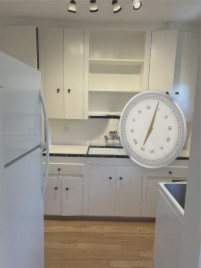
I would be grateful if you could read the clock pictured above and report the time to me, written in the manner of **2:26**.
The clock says **7:04**
